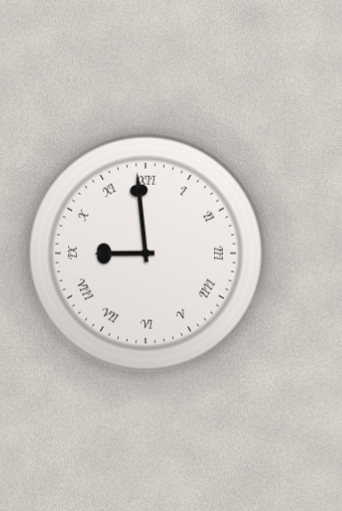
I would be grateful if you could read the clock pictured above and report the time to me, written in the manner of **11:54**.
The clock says **8:59**
